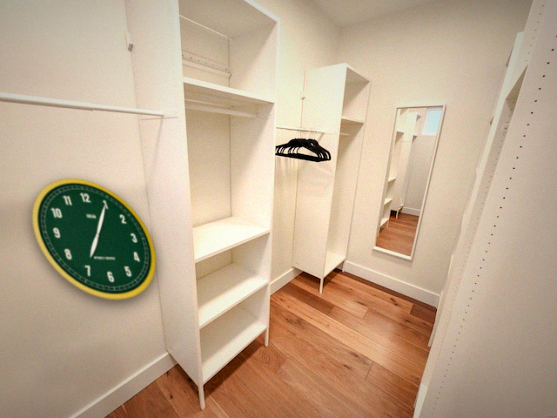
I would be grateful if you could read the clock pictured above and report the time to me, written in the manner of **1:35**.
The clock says **7:05**
